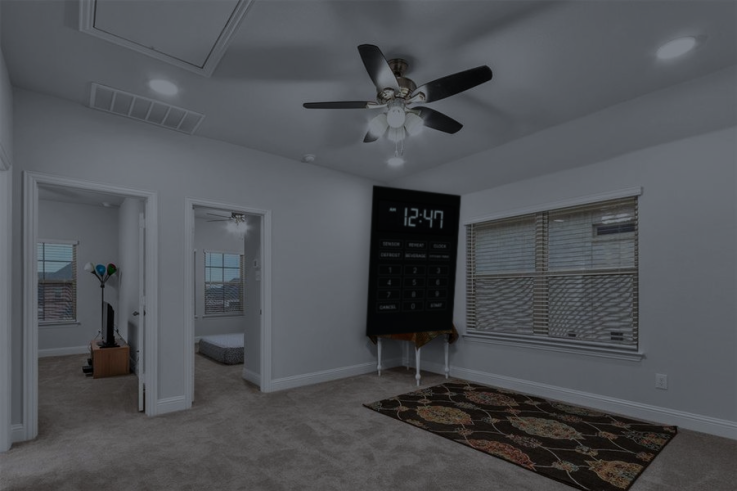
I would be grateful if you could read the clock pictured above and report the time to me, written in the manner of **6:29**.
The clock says **12:47**
